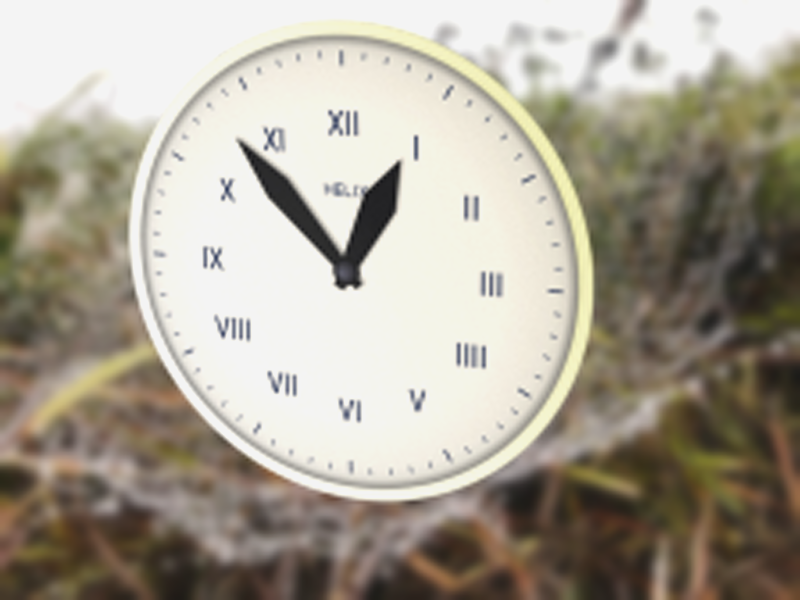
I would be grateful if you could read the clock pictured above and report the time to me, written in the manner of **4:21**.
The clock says **12:53**
